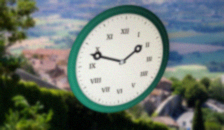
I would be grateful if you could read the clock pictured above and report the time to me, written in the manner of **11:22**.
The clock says **1:48**
